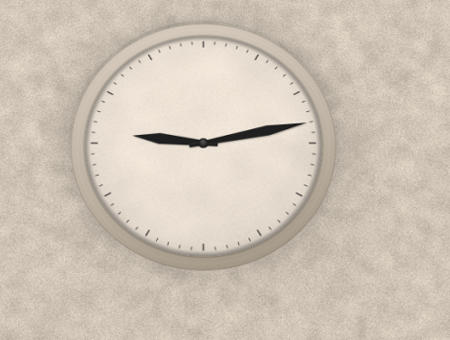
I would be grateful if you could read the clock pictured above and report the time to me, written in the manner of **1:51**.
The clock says **9:13**
